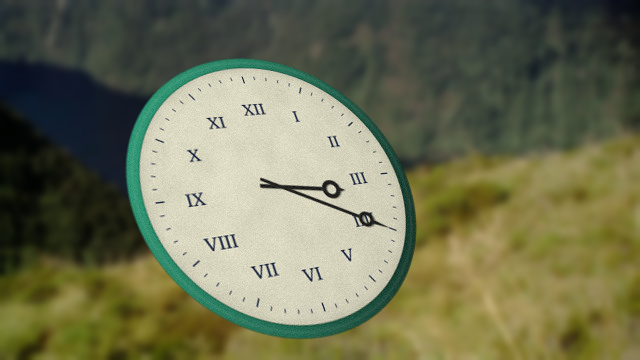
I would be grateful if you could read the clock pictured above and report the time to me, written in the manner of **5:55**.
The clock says **3:20**
